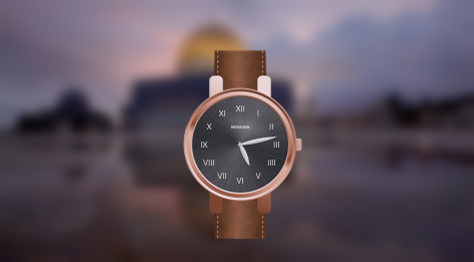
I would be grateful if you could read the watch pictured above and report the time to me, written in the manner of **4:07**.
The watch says **5:13**
